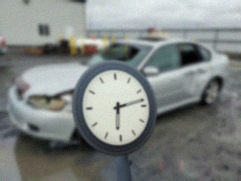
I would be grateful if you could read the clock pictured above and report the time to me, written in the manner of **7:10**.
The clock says **6:13**
